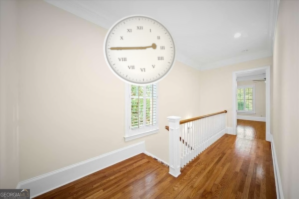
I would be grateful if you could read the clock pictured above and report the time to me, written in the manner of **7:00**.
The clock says **2:45**
